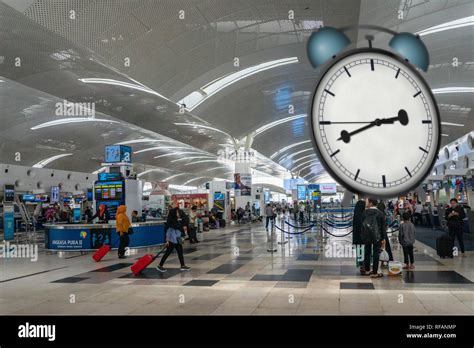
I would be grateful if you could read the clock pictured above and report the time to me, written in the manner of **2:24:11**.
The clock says **2:41:45**
